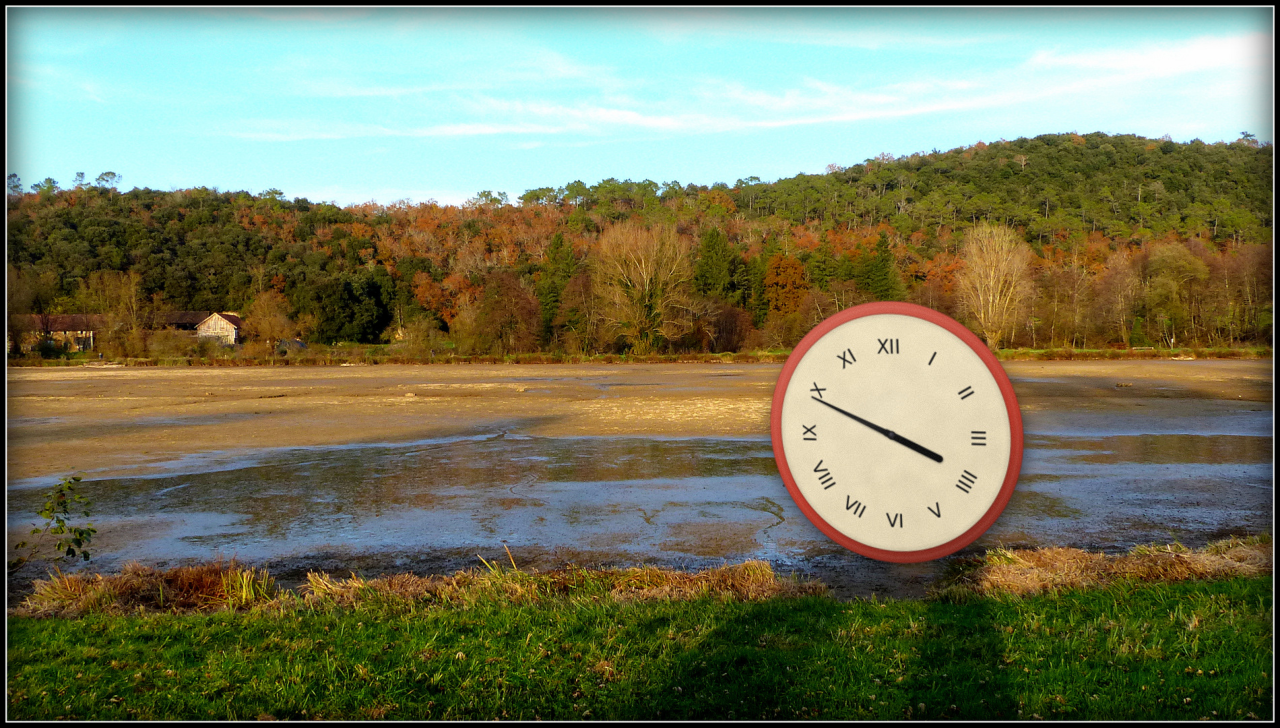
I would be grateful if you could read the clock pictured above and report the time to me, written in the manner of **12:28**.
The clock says **3:49**
